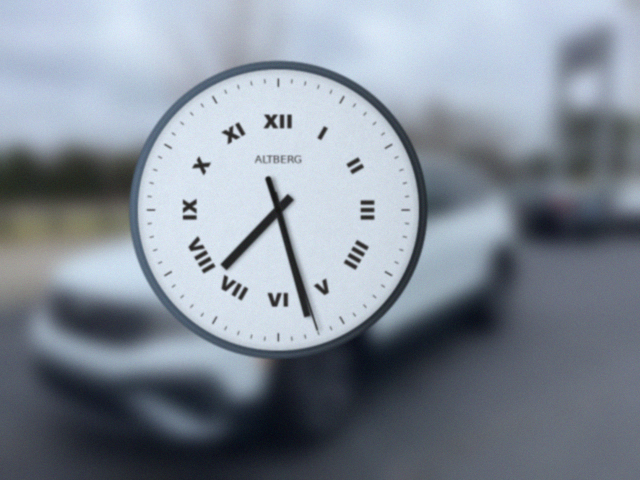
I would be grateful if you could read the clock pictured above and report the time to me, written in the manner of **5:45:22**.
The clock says **7:27:27**
